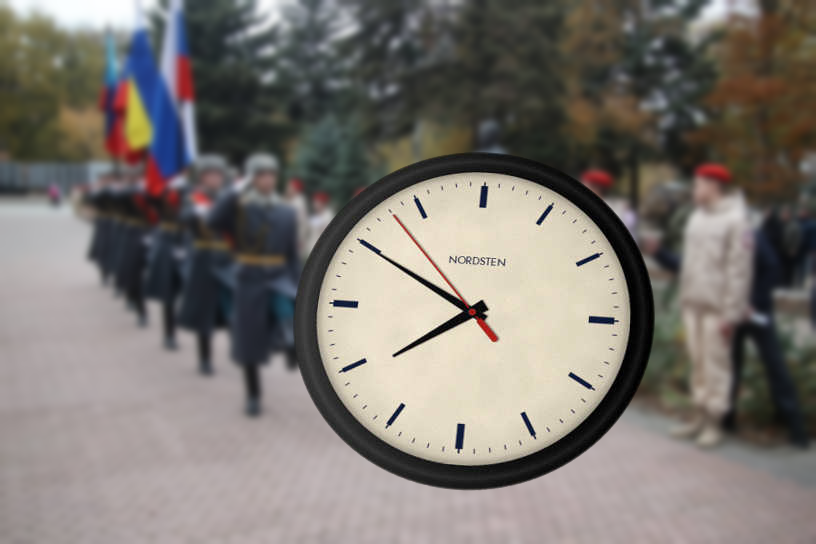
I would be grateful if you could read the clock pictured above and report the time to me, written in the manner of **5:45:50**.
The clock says **7:49:53**
